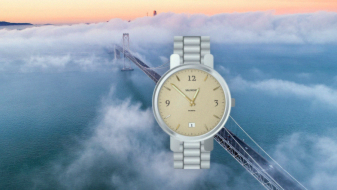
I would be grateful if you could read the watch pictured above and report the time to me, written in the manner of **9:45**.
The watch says **12:52**
